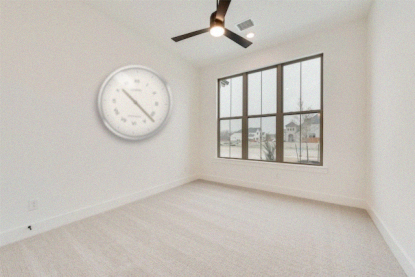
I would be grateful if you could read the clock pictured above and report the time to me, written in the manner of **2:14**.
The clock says **10:22**
